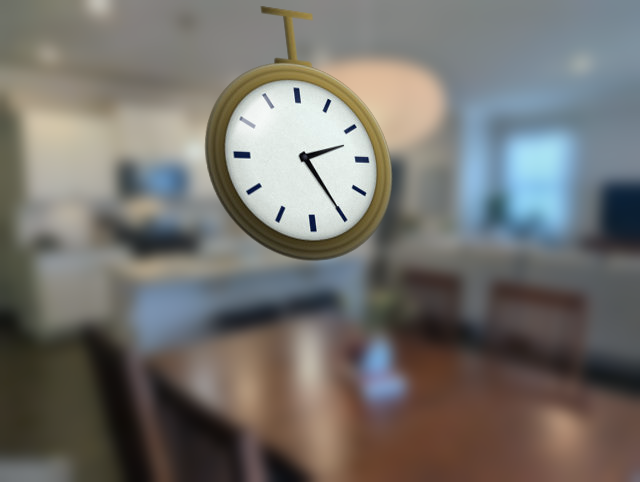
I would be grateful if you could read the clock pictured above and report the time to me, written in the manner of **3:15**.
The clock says **2:25**
